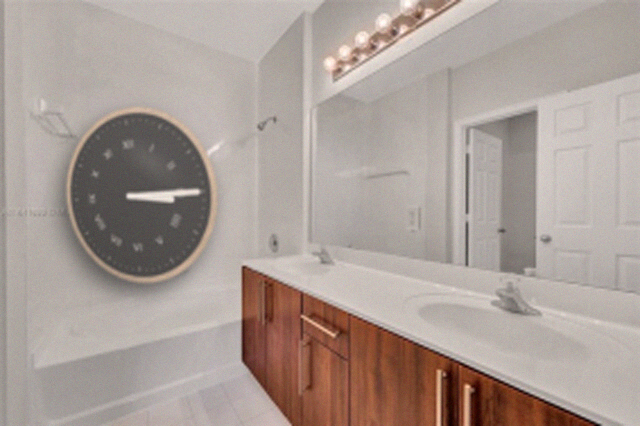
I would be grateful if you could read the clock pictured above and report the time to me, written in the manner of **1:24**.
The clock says **3:15**
